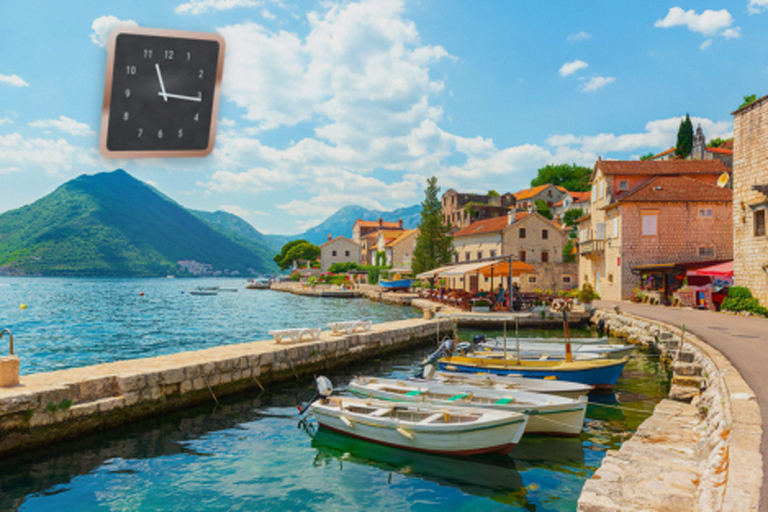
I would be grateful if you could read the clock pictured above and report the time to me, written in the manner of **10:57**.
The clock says **11:16**
